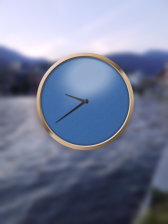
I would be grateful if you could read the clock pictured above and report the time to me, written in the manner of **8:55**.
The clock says **9:39**
